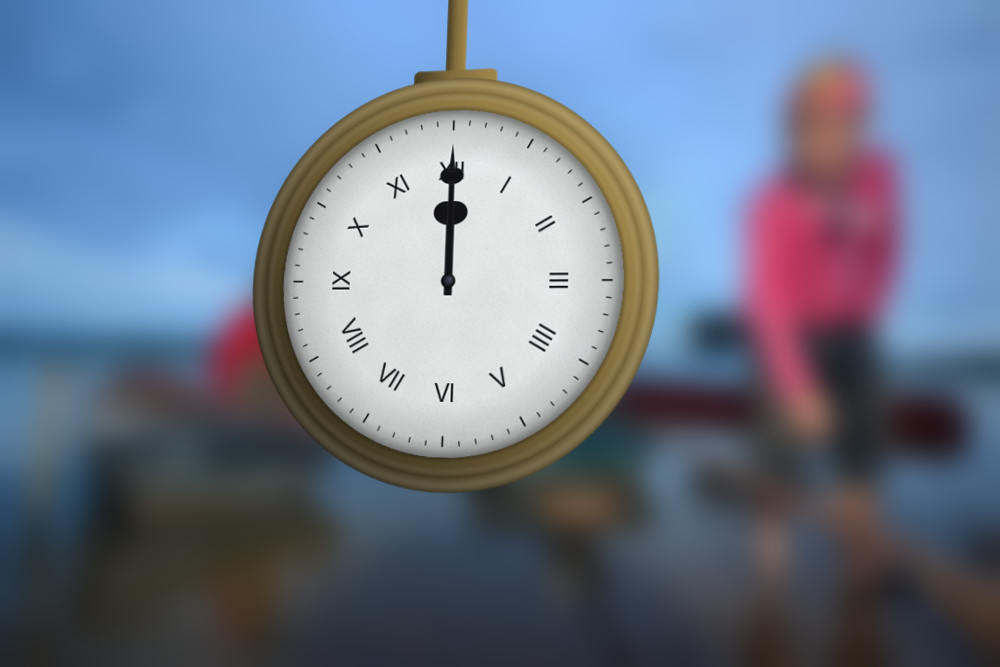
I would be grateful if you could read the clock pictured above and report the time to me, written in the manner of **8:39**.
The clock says **12:00**
